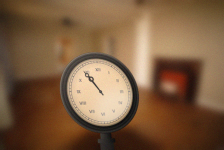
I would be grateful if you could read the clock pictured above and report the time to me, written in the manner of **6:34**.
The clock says **10:54**
